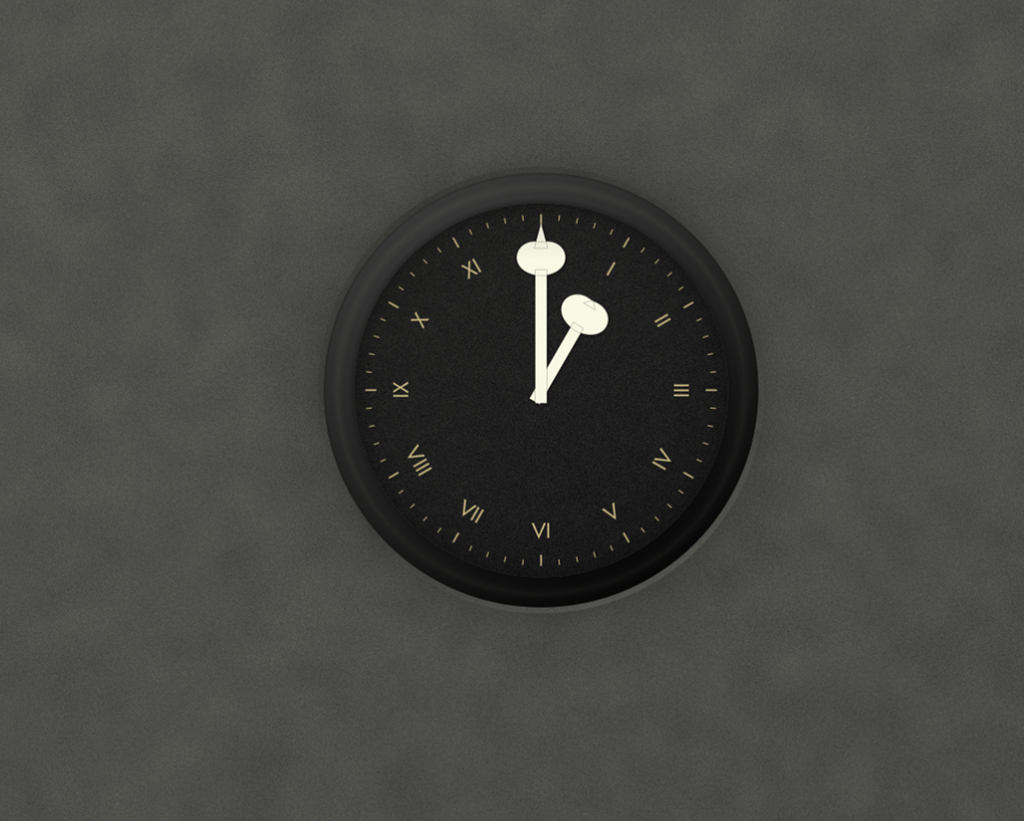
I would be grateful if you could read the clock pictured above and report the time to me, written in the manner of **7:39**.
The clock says **1:00**
